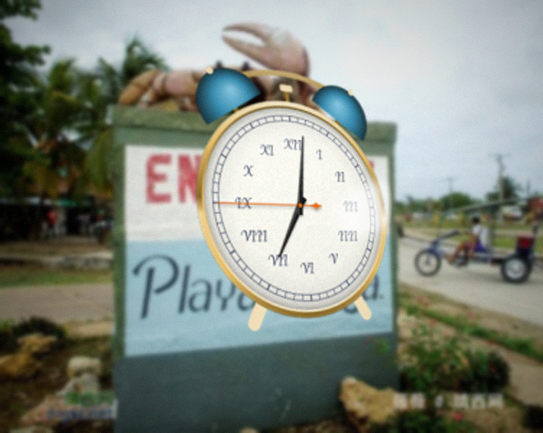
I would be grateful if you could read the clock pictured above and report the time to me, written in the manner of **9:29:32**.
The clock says **7:01:45**
